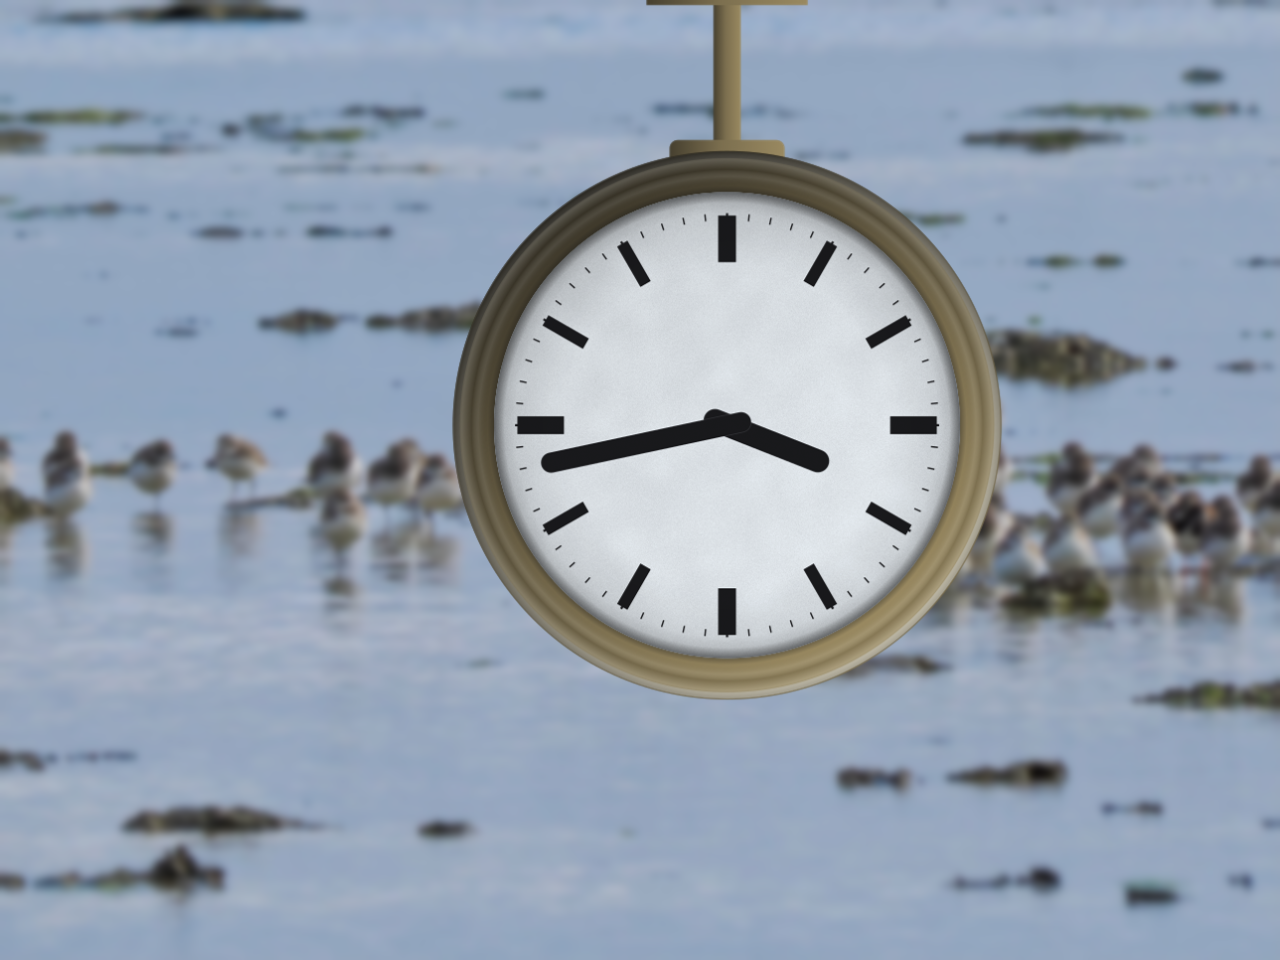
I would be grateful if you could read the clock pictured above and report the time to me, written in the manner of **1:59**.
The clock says **3:43**
